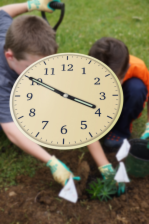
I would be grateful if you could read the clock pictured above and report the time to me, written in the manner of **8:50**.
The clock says **3:50**
